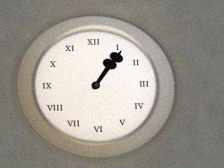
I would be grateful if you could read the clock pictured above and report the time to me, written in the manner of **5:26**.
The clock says **1:06**
